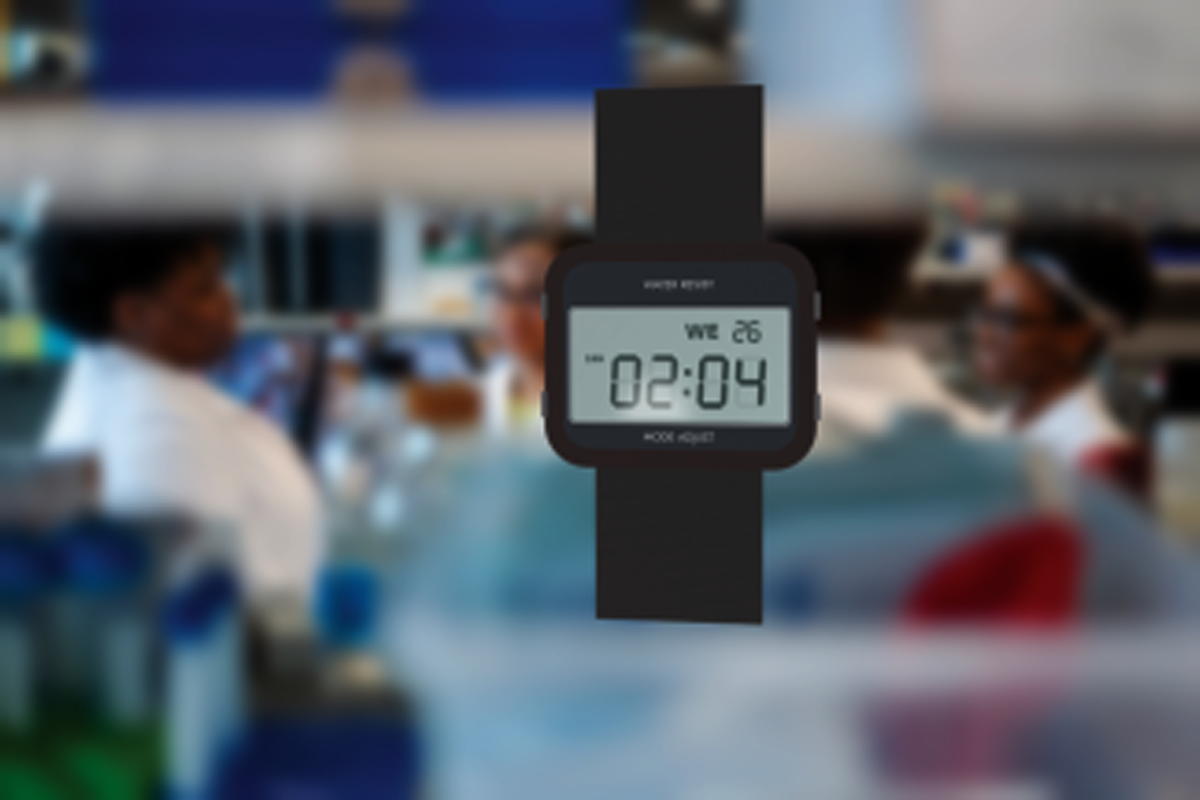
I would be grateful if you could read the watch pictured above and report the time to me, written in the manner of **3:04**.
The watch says **2:04**
